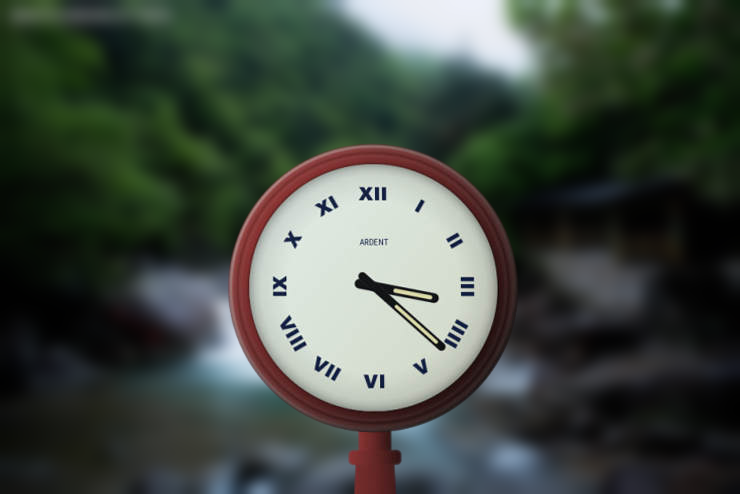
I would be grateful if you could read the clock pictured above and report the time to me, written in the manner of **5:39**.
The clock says **3:22**
